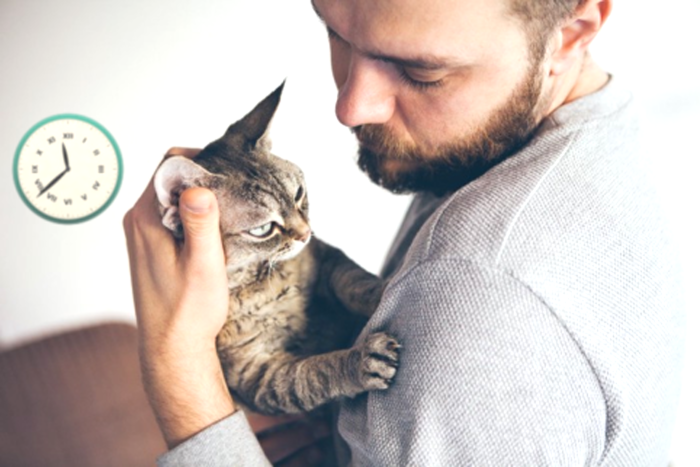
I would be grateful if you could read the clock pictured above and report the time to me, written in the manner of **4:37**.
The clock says **11:38**
